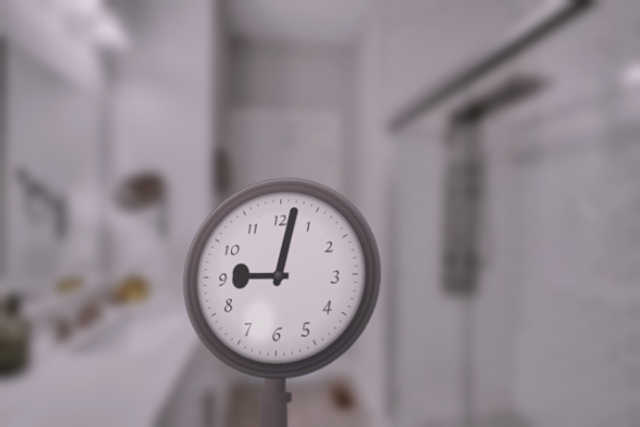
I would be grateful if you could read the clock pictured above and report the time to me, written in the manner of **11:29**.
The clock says **9:02**
